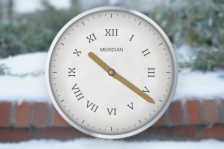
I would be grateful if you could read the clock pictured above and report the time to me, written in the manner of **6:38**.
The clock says **10:21**
